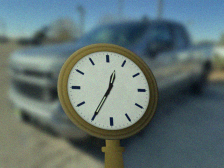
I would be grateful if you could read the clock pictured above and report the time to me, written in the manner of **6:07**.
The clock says **12:35**
